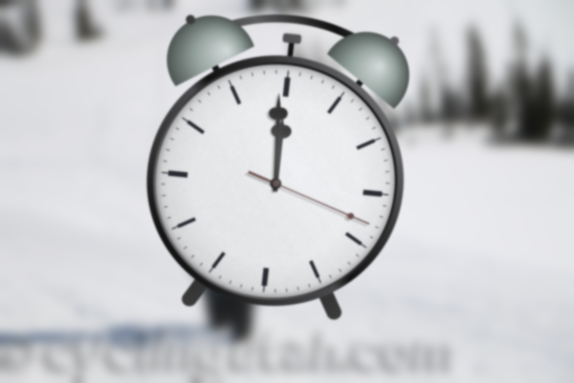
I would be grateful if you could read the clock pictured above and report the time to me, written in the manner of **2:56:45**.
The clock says **11:59:18**
